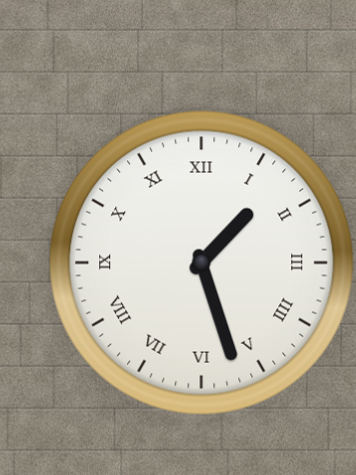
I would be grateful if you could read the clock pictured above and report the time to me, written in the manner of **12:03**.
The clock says **1:27**
